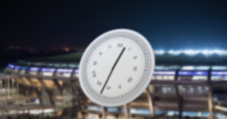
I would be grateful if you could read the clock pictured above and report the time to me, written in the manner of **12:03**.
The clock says **12:32**
